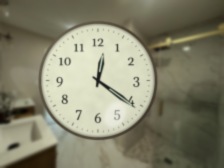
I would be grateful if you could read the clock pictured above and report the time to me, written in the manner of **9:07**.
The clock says **12:21**
